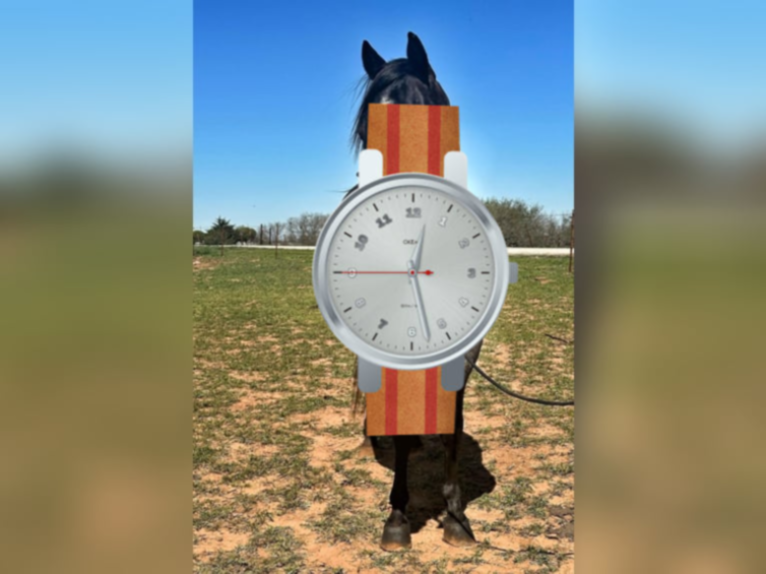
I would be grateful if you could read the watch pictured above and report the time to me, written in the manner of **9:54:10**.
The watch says **12:27:45**
